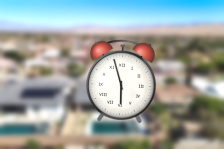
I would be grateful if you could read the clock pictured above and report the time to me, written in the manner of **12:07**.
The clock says **5:57**
